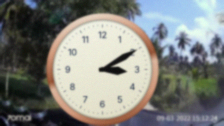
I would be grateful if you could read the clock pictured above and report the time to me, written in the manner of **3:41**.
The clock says **3:10**
